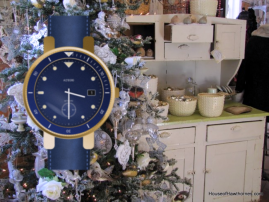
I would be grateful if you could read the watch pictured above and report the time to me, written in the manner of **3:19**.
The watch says **3:30**
